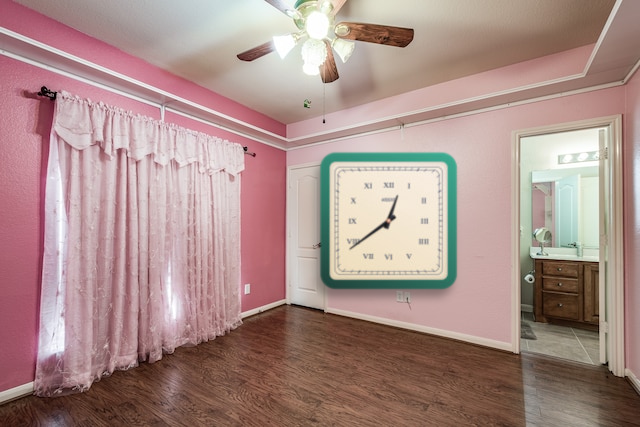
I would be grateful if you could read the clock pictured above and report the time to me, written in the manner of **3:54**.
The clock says **12:39**
